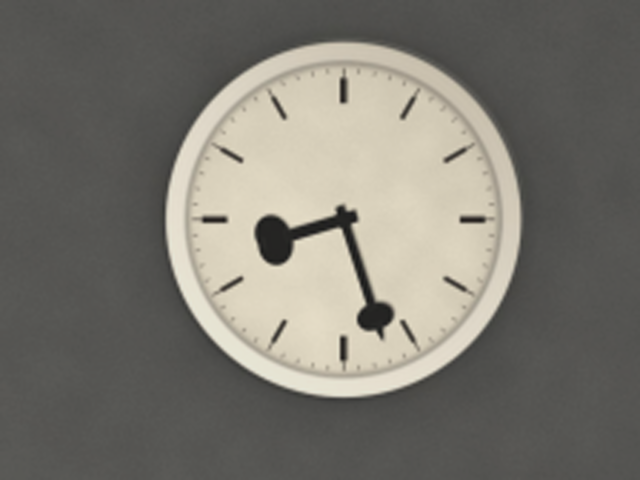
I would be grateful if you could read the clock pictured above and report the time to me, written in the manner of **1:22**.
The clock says **8:27**
